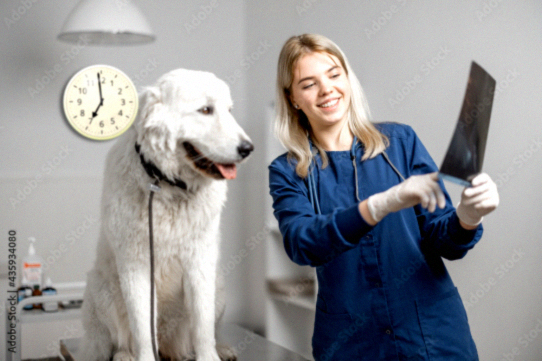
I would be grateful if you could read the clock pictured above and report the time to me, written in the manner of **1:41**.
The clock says **6:59**
